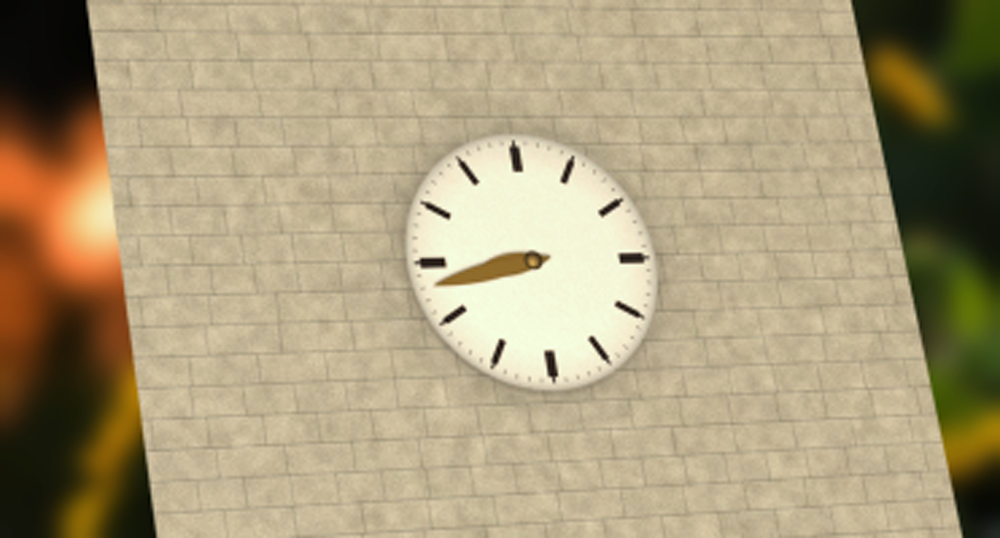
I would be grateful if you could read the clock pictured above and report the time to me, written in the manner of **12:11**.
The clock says **8:43**
